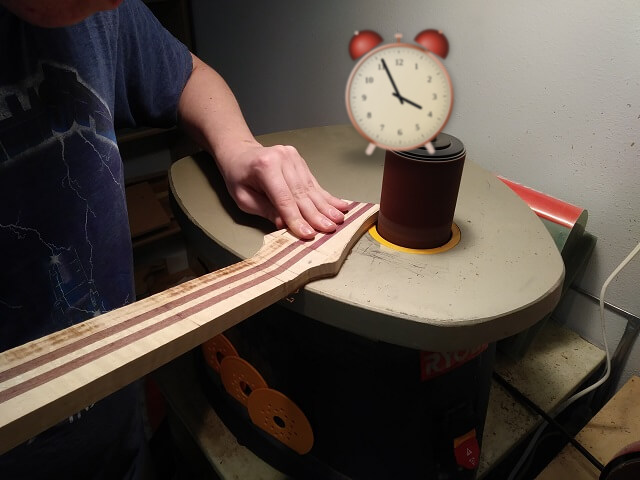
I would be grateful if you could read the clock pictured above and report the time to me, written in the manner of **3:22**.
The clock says **3:56**
